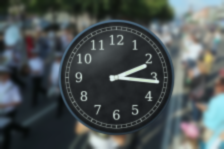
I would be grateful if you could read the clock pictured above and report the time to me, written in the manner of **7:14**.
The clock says **2:16**
